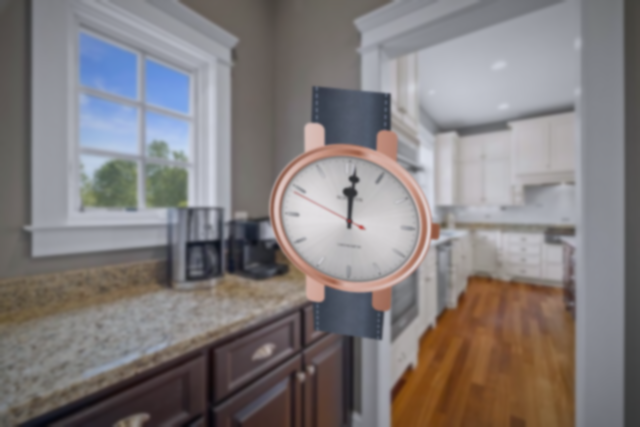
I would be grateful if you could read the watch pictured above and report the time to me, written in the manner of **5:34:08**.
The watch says **12:00:49**
